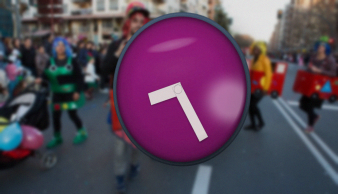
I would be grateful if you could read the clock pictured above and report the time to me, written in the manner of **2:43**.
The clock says **8:25**
